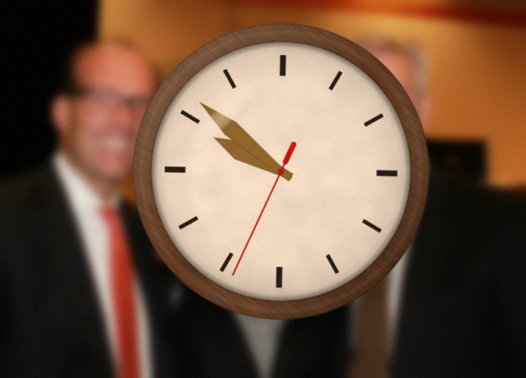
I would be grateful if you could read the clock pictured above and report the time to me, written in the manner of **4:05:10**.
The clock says **9:51:34**
